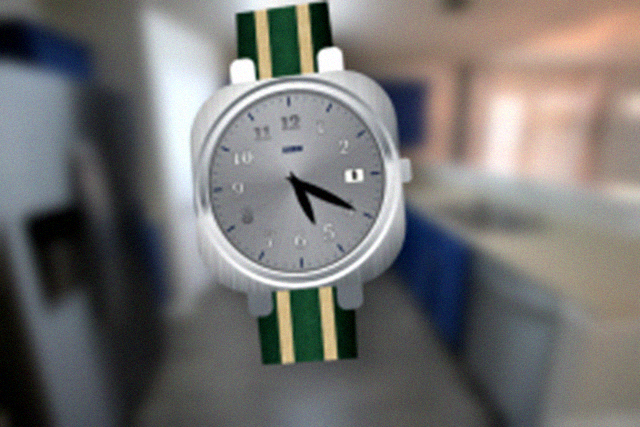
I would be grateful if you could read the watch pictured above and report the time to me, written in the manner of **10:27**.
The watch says **5:20**
